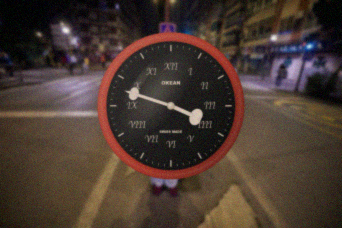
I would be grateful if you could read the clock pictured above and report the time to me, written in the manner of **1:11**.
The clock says **3:48**
